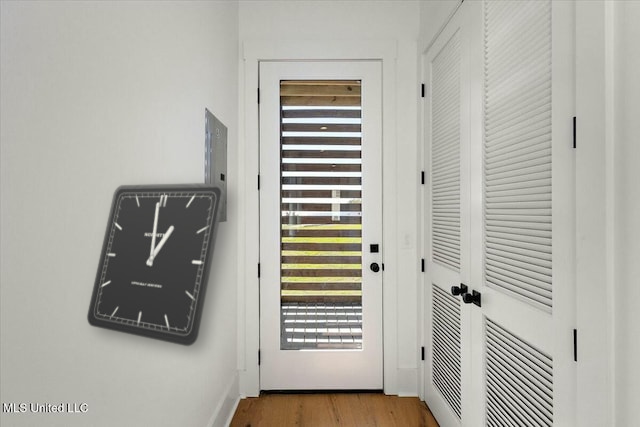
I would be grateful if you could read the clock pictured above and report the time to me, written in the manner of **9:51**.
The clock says **12:59**
